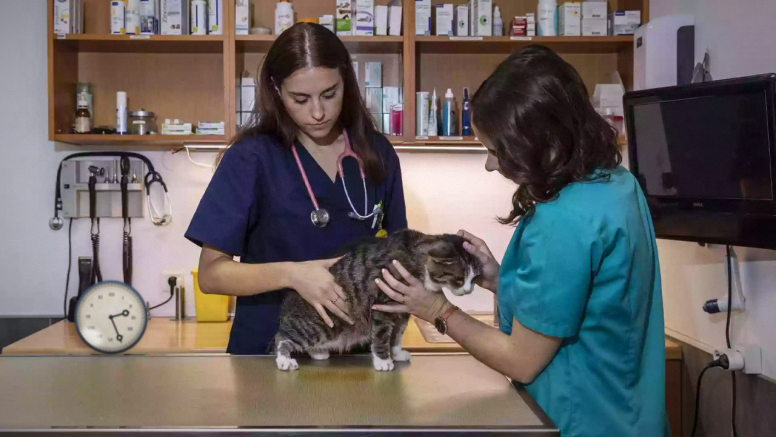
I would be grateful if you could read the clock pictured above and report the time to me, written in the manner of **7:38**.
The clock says **2:26**
